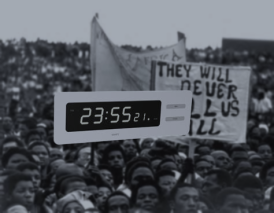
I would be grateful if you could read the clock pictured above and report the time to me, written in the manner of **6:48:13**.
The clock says **23:55:21**
